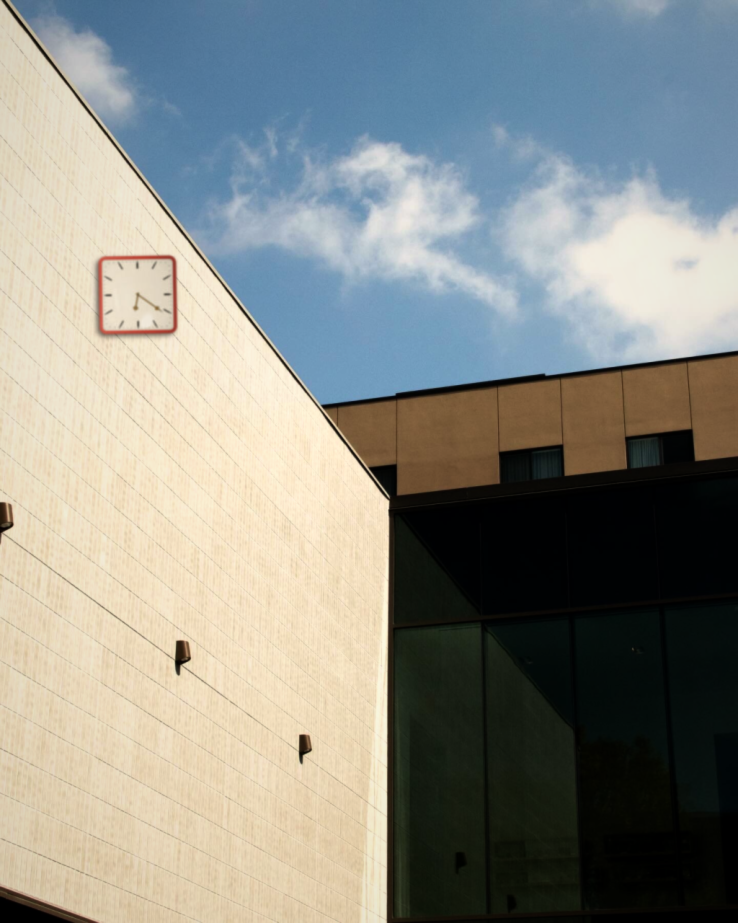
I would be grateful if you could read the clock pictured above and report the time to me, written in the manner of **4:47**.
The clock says **6:21**
